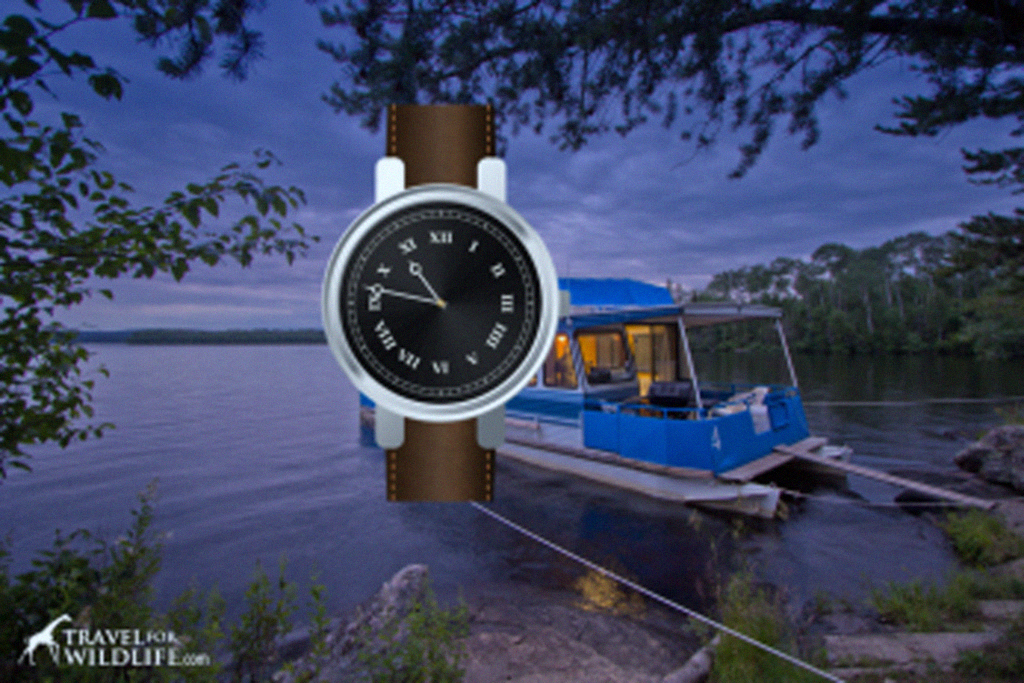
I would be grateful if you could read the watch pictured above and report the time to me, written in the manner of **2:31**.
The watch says **10:47**
